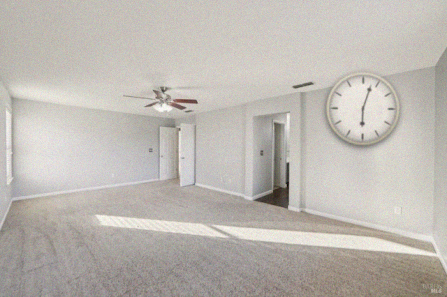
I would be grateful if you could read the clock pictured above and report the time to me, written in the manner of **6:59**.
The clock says **6:03**
